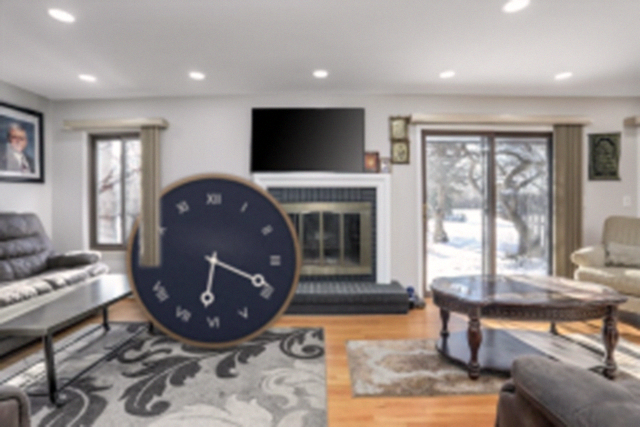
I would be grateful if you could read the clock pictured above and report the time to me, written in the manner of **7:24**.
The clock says **6:19**
